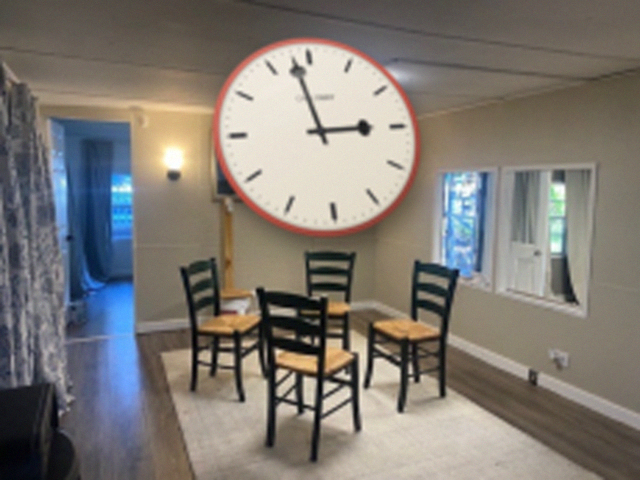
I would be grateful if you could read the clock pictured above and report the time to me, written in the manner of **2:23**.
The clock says **2:58**
